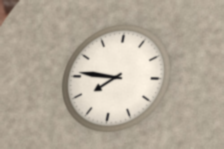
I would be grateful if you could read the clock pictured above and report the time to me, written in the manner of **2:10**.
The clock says **7:46**
